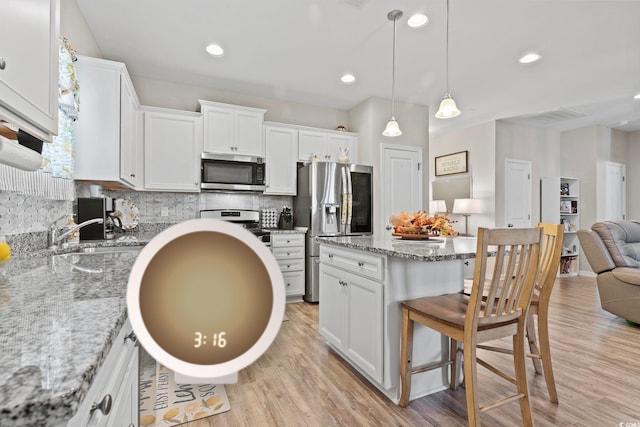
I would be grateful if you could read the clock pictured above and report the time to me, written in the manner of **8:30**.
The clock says **3:16**
